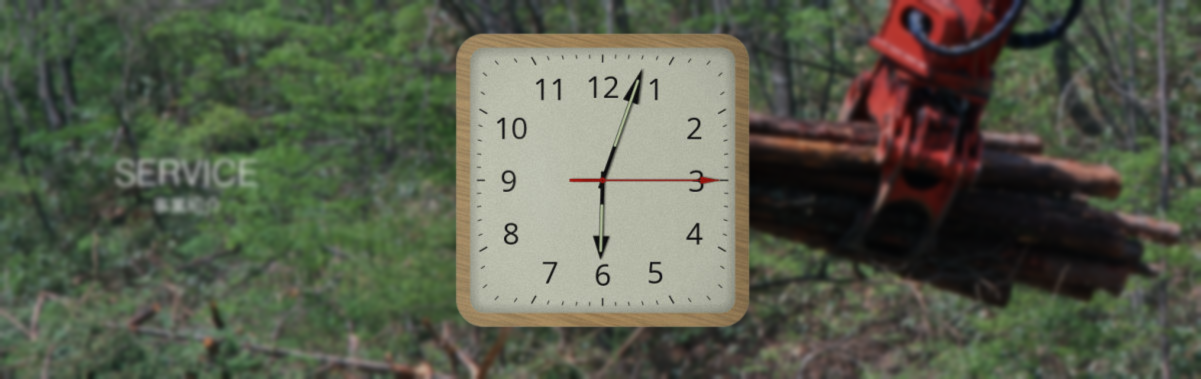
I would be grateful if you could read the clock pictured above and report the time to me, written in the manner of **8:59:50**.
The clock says **6:03:15**
